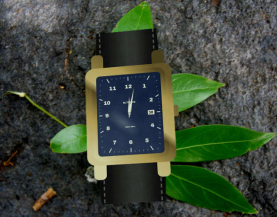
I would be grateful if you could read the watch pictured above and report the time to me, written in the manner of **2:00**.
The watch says **12:02**
